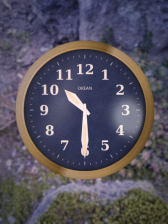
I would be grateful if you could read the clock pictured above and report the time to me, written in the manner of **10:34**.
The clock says **10:30**
